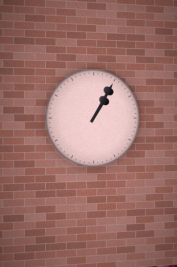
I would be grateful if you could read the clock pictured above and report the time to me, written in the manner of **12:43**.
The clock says **1:05**
